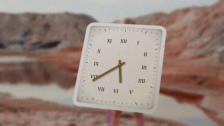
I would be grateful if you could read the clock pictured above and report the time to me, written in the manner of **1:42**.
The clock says **5:39**
